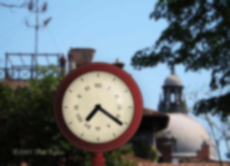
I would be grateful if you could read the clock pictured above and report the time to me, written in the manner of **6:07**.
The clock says **7:21**
